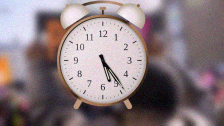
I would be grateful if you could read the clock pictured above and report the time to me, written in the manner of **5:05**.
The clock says **5:24**
